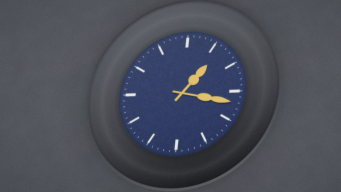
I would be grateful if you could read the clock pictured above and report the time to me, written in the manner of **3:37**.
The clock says **1:17**
